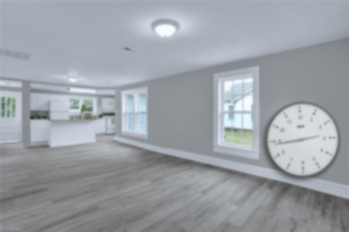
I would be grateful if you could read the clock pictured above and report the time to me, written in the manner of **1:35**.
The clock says **2:44**
